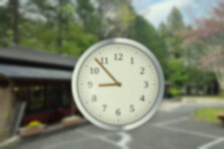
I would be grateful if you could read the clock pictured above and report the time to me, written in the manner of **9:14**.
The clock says **8:53**
